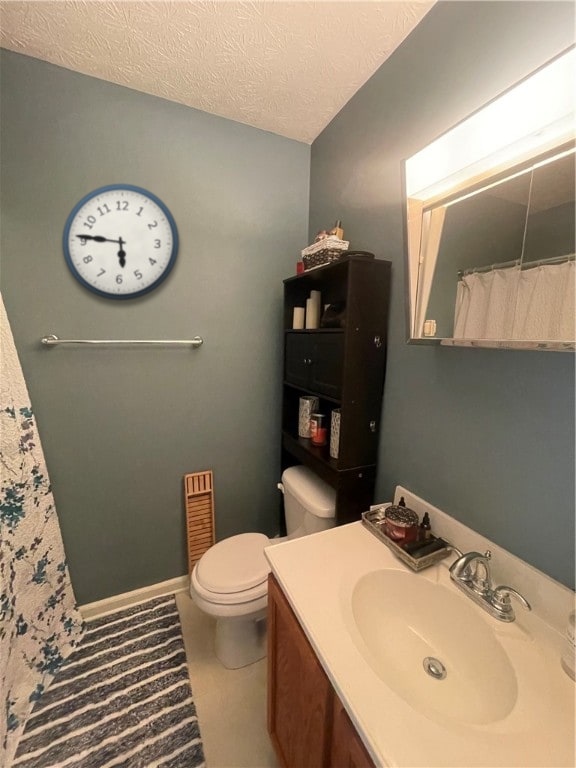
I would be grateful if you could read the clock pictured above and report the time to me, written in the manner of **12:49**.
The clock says **5:46**
